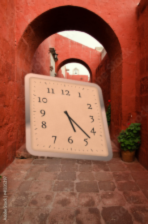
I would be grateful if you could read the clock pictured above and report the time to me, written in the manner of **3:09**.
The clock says **5:23**
